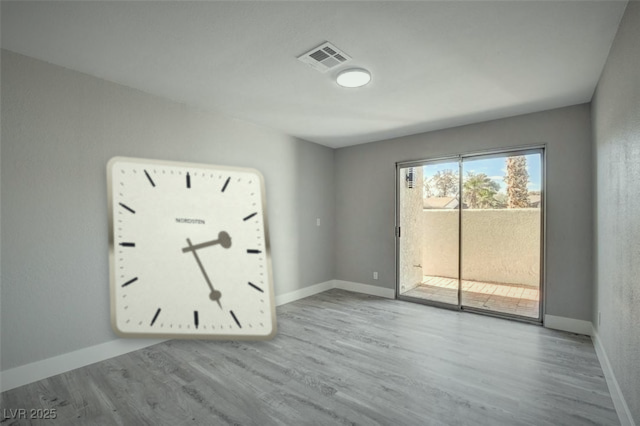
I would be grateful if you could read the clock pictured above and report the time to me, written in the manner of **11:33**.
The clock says **2:26**
